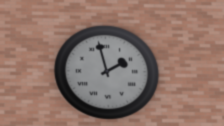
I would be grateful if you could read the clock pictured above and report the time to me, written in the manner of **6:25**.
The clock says **1:58**
